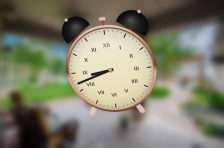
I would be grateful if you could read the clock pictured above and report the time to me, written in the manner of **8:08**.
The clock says **8:42**
